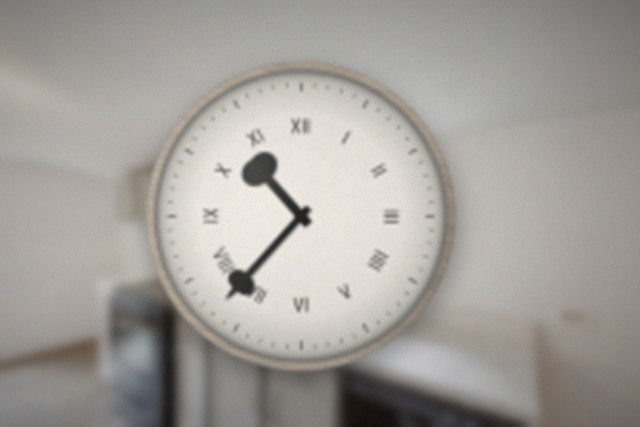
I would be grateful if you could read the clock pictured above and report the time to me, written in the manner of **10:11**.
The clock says **10:37**
